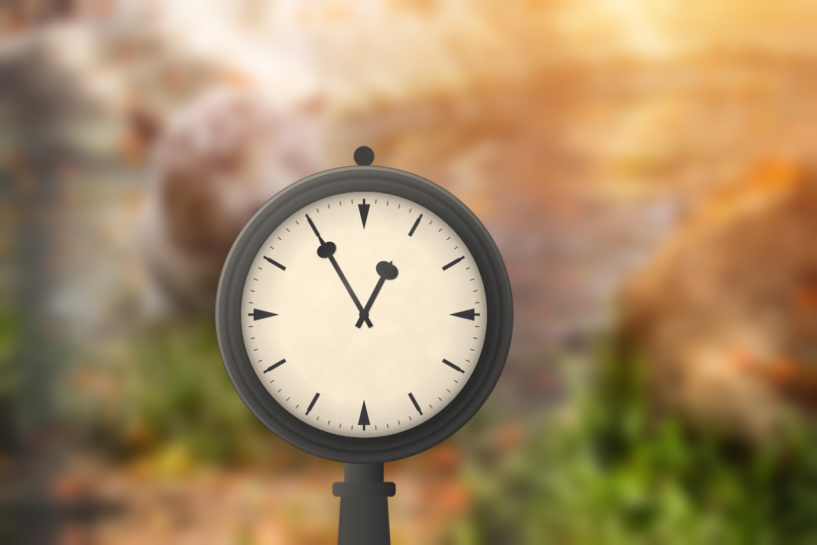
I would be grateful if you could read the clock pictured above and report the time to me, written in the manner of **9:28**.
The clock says **12:55**
